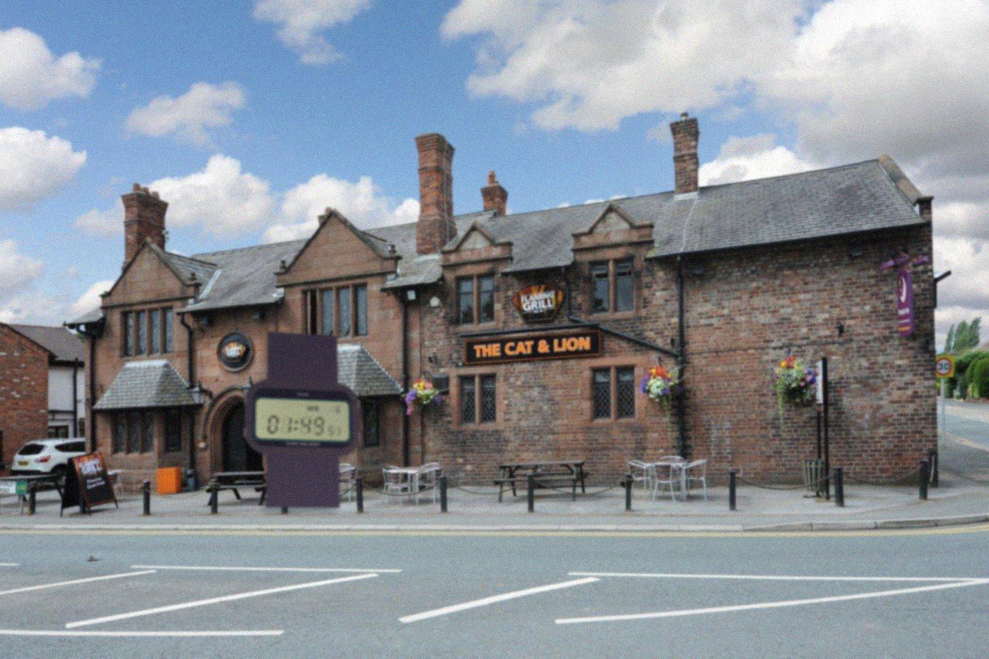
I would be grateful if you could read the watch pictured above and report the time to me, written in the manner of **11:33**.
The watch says **1:49**
